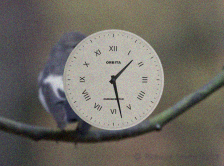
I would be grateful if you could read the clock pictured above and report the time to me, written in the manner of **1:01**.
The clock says **1:28**
